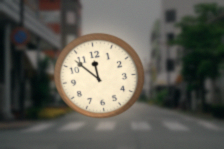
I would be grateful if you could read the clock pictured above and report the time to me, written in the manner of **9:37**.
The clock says **11:53**
